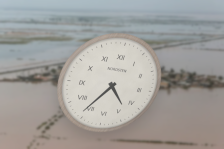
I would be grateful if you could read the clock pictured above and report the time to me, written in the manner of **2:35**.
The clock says **4:36**
